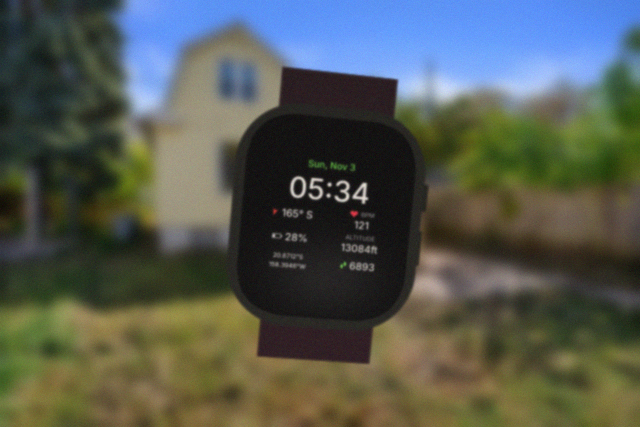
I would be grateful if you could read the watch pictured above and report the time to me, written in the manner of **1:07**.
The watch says **5:34**
